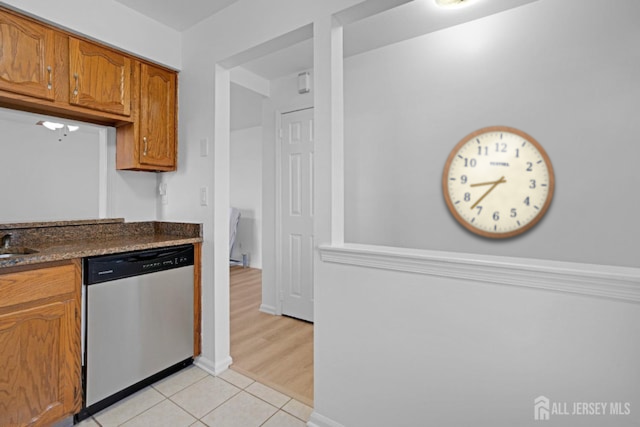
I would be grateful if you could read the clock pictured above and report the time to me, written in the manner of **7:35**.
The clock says **8:37**
